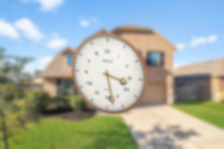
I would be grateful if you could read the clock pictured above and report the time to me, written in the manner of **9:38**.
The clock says **3:28**
